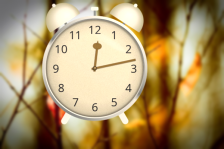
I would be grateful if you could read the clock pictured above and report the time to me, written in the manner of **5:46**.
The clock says **12:13**
